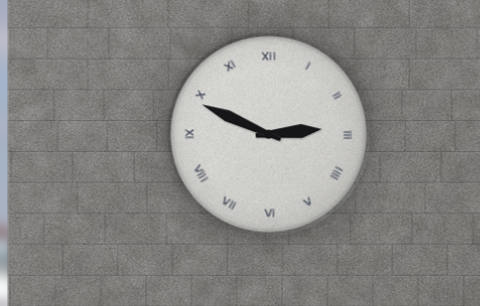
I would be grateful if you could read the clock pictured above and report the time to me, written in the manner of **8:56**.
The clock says **2:49**
